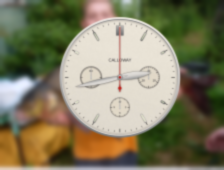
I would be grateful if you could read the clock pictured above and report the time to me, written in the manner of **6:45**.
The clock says **2:43**
